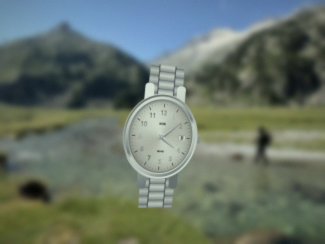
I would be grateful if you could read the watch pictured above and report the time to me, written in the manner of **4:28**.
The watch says **4:09**
